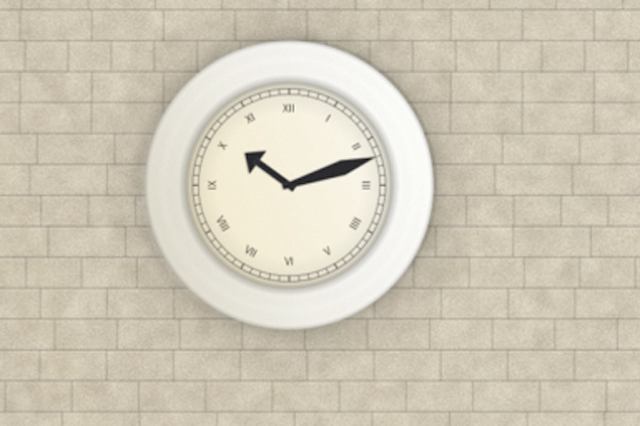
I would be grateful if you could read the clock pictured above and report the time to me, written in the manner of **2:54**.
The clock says **10:12**
